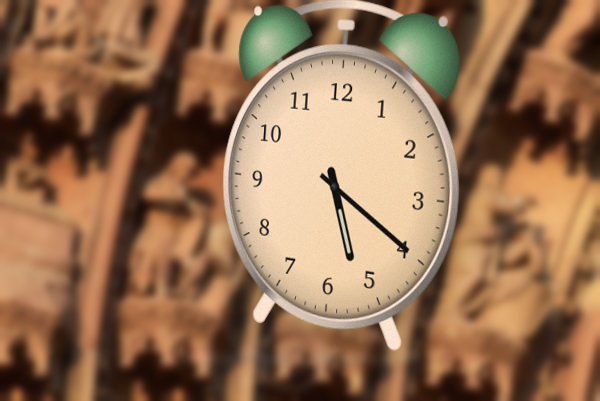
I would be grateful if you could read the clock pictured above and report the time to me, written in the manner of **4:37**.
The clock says **5:20**
